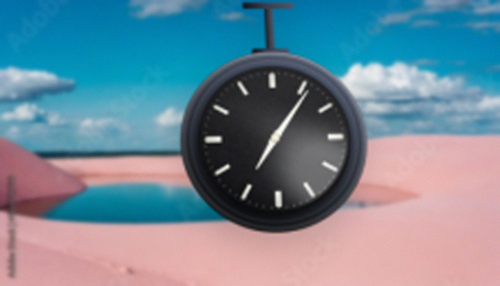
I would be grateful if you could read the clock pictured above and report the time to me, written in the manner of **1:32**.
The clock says **7:06**
